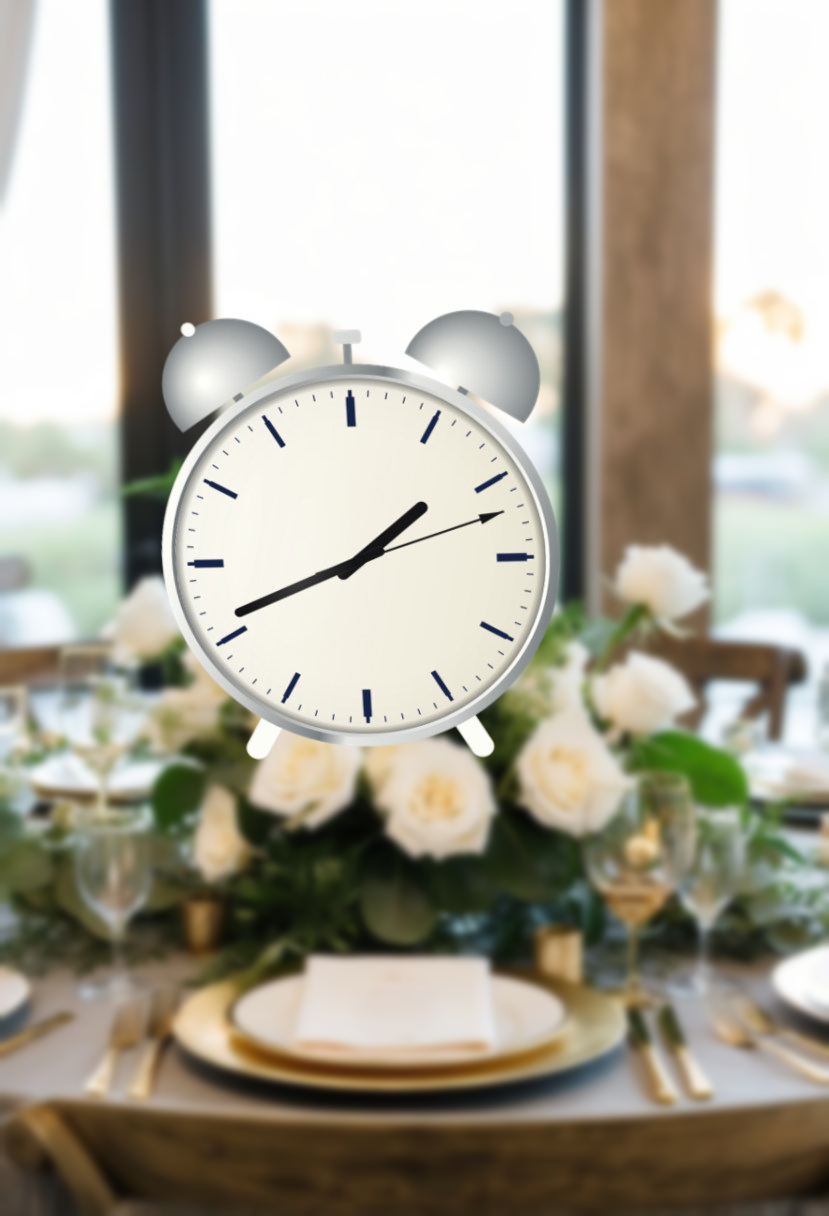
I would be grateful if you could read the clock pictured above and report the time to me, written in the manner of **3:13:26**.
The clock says **1:41:12**
